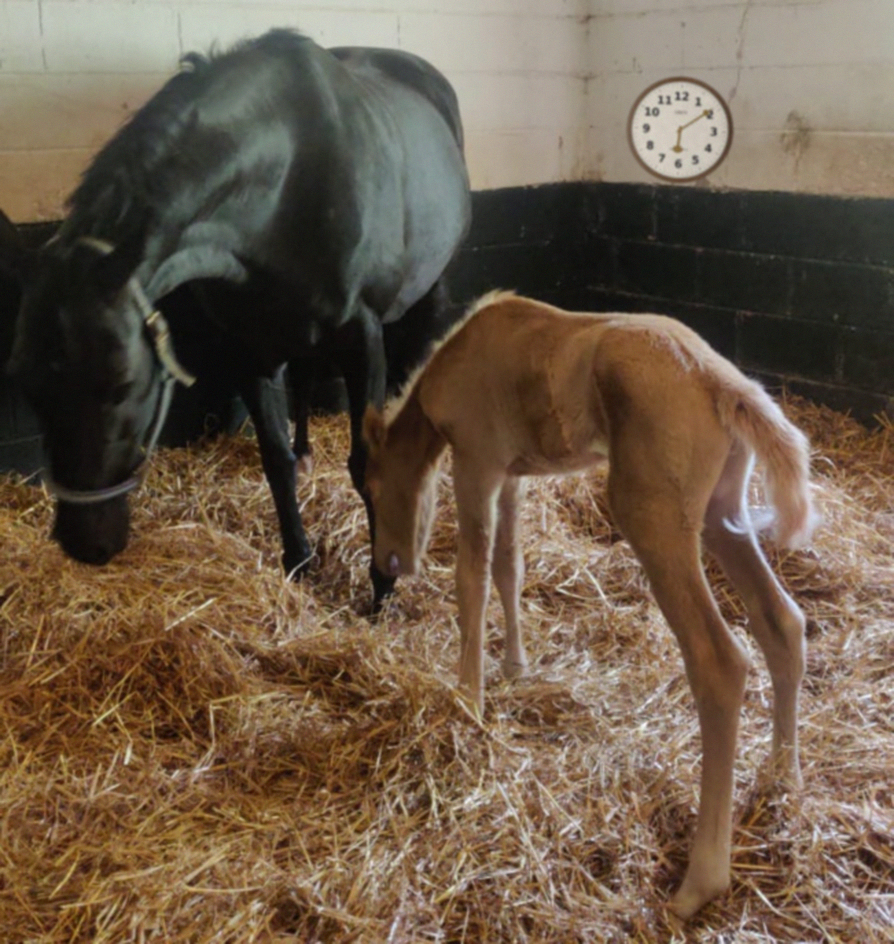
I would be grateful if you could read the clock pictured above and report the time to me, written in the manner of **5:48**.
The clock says **6:09**
